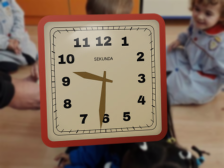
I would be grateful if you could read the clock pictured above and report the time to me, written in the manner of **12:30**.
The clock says **9:31**
